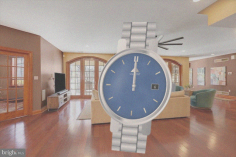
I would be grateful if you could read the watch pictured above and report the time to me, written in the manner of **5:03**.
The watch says **12:00**
